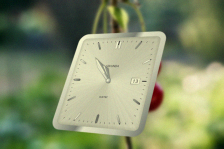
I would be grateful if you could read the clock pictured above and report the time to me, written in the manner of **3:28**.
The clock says **10:53**
